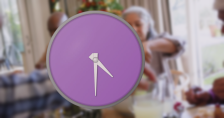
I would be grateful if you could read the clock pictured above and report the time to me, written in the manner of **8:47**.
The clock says **4:30**
